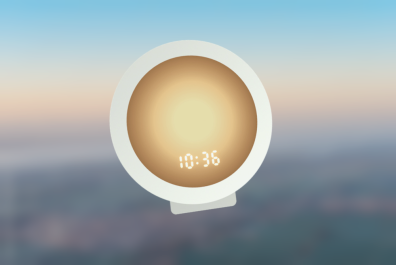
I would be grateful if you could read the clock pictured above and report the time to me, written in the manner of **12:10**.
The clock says **10:36**
